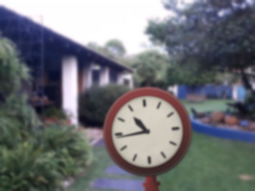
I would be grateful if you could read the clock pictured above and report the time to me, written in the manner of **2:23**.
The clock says **10:44**
